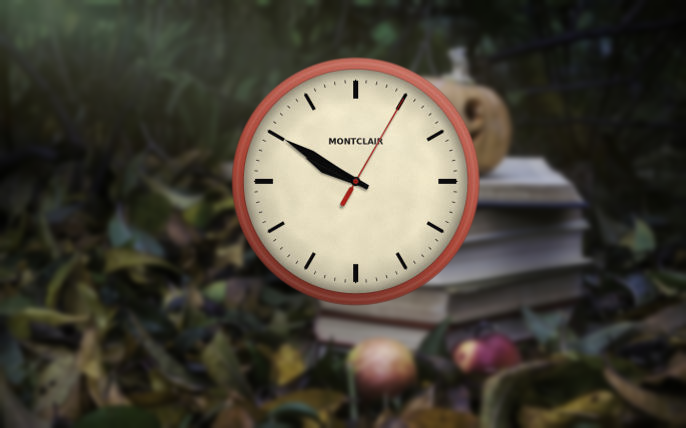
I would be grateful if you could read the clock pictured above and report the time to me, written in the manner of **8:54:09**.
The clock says **9:50:05**
